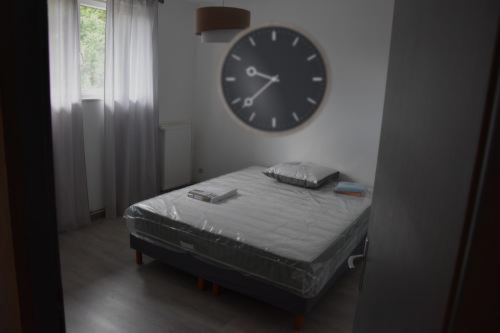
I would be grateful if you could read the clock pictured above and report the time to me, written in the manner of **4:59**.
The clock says **9:38**
